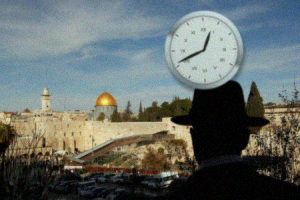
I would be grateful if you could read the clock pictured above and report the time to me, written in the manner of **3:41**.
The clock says **12:41**
